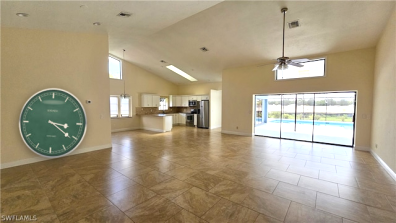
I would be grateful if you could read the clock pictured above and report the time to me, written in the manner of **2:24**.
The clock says **3:21**
